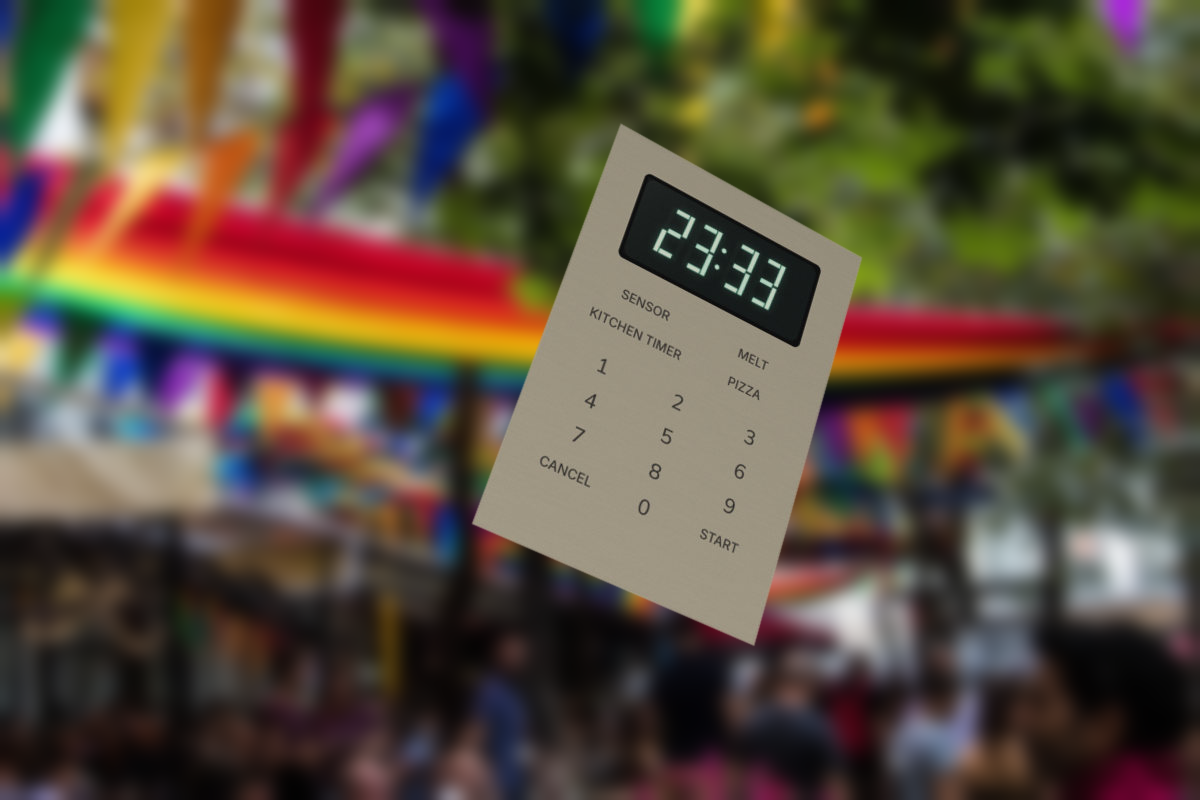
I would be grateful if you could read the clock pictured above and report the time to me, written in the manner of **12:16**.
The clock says **23:33**
